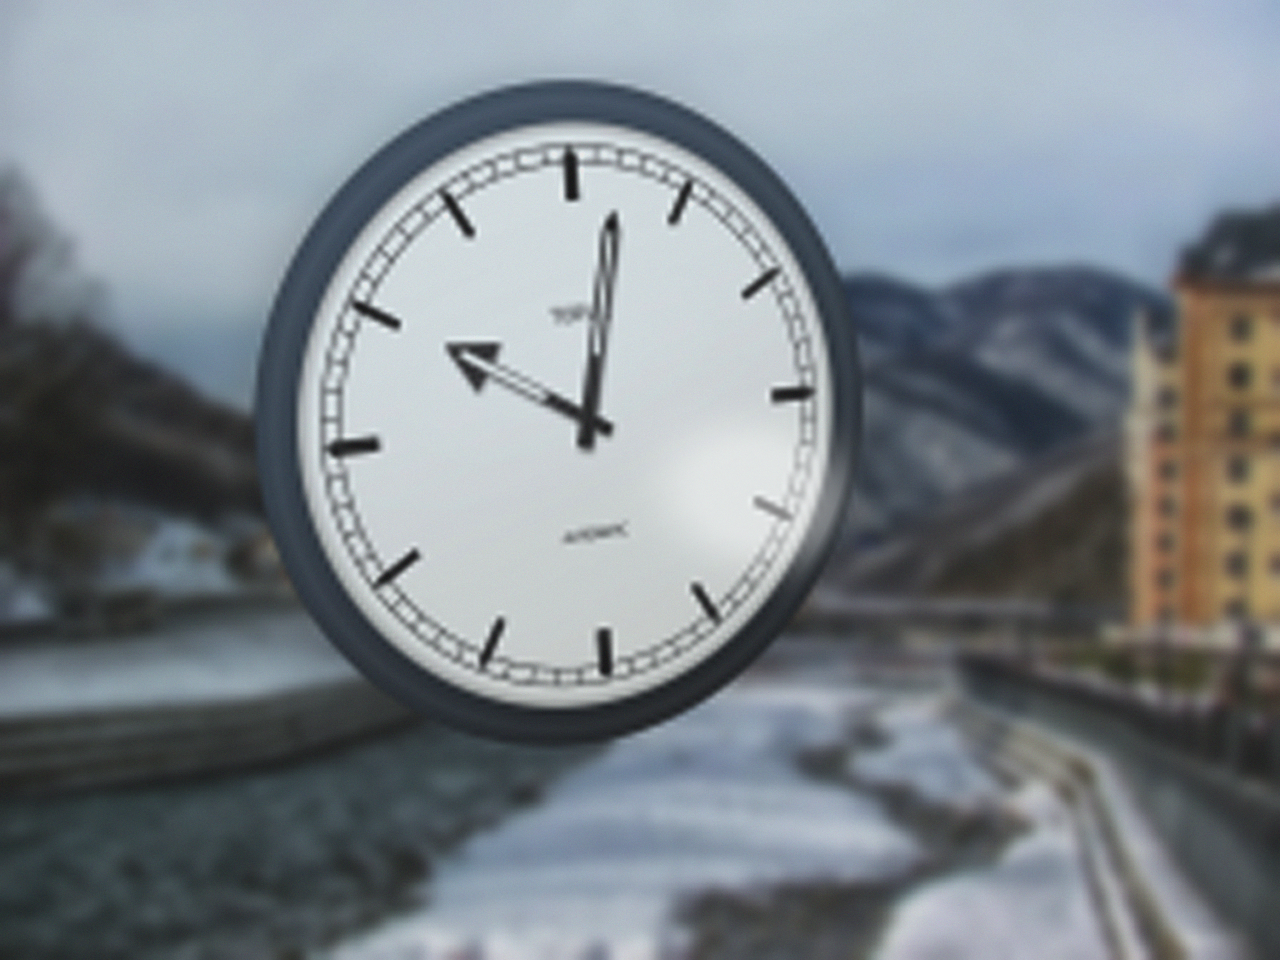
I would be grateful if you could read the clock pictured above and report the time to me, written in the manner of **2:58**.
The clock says **10:02**
